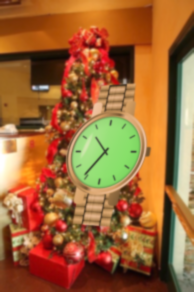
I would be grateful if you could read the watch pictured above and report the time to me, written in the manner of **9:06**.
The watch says **10:36**
